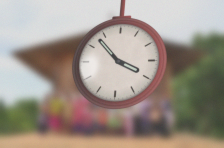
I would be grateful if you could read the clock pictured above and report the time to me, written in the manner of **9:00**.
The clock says **3:53**
